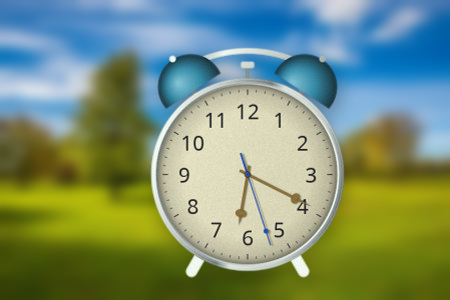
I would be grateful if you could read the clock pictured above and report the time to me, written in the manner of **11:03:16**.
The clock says **6:19:27**
